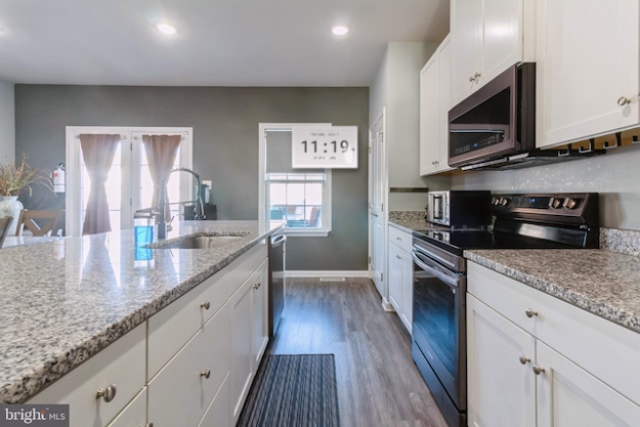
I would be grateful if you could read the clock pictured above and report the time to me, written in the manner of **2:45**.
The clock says **11:19**
